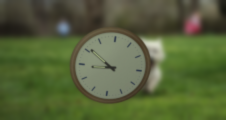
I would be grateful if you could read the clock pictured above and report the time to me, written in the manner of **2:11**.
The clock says **8:51**
